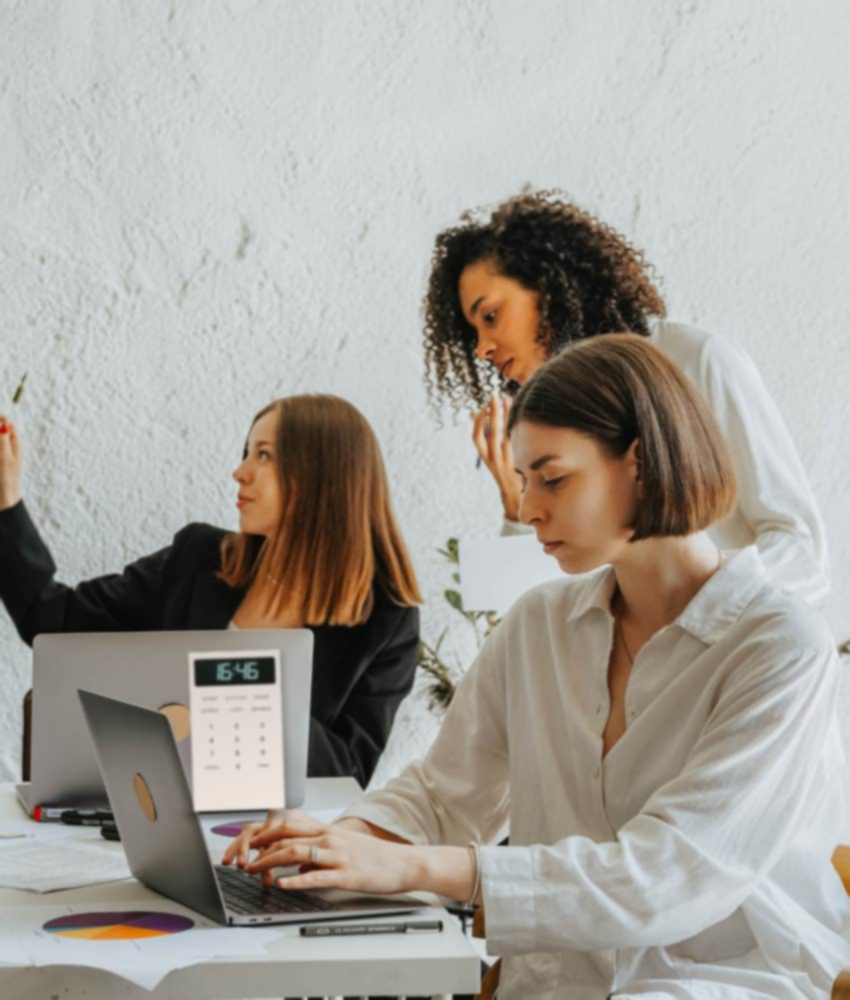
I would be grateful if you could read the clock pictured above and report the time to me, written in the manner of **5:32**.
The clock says **16:46**
